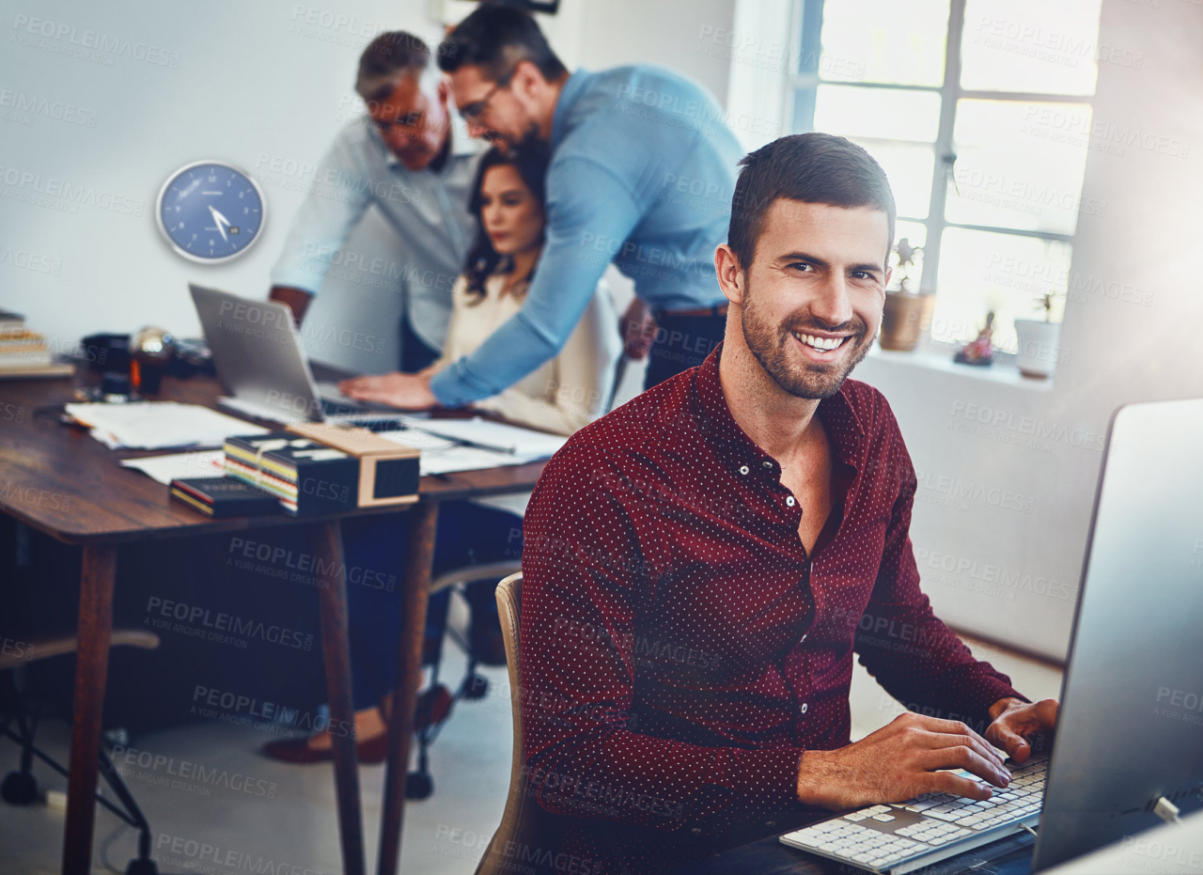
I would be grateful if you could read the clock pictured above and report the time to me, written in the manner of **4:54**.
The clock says **4:26**
